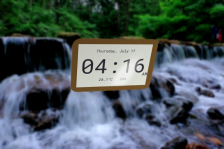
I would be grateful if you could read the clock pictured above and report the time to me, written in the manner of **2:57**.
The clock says **4:16**
